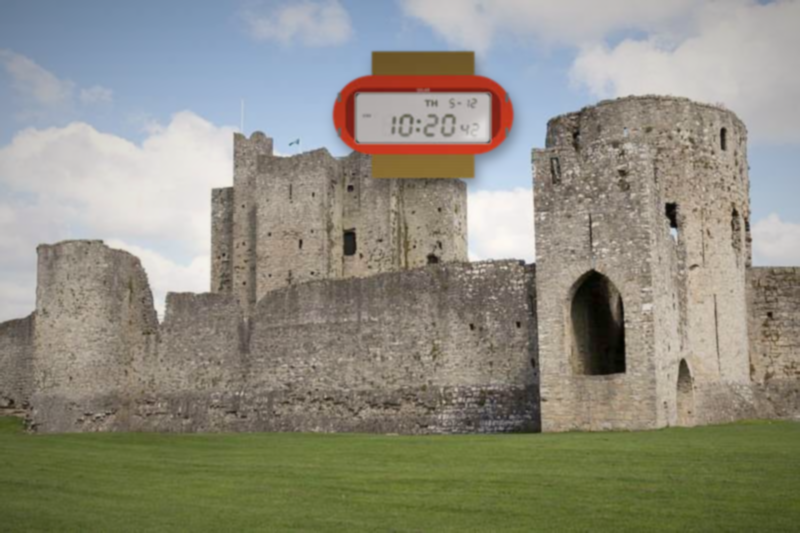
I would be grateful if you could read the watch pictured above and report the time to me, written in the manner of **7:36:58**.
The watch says **10:20:42**
